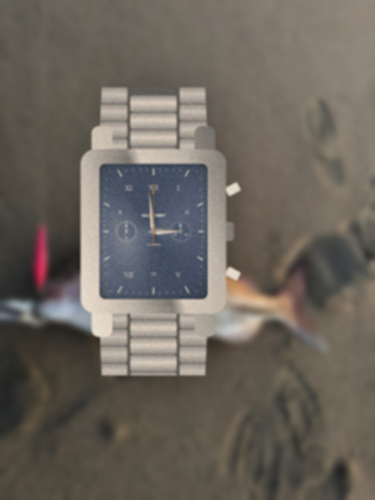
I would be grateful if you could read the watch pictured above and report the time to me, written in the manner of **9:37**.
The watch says **2:59**
